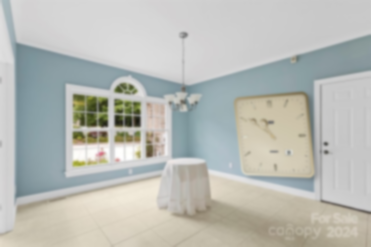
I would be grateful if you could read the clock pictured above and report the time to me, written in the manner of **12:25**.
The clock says **10:51**
